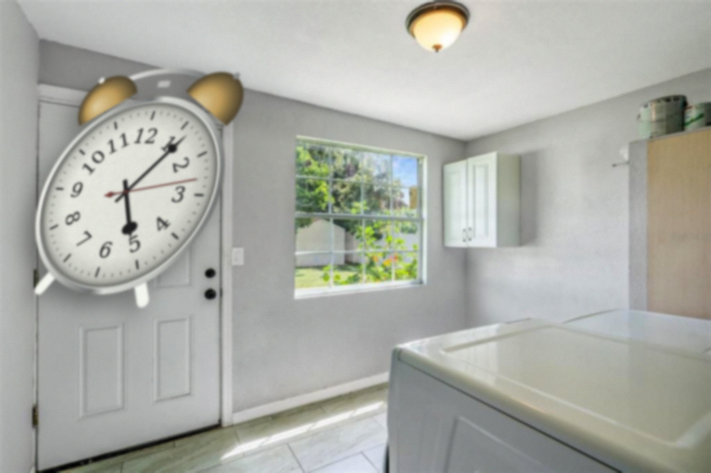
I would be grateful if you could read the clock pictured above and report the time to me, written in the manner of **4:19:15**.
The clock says **5:06:13**
